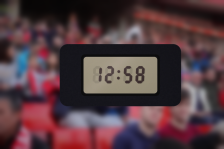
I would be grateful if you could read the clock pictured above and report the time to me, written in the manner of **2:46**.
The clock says **12:58**
